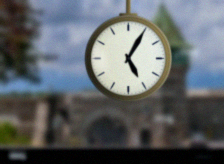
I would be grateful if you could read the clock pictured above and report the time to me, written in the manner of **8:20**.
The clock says **5:05**
